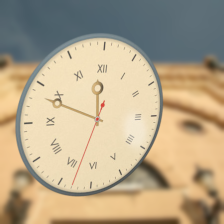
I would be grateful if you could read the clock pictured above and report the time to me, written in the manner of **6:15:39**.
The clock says **11:48:33**
